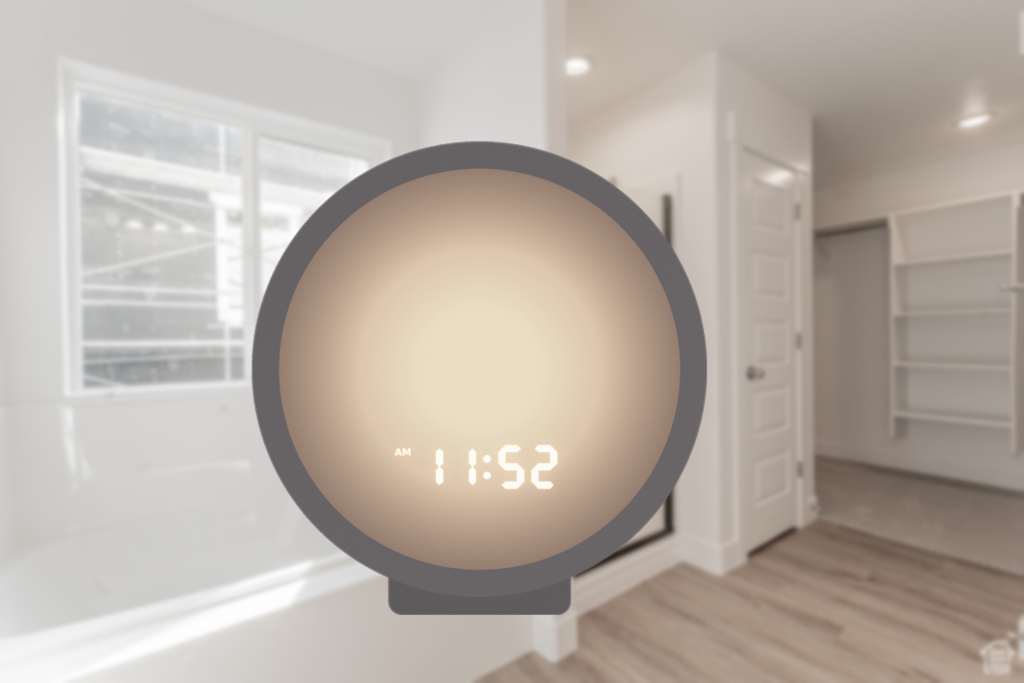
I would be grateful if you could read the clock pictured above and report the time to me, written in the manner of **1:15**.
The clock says **11:52**
